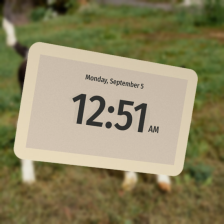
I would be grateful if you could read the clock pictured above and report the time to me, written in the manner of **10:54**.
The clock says **12:51**
